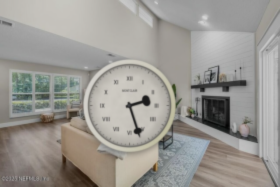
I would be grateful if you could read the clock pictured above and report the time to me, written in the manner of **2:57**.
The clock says **2:27**
